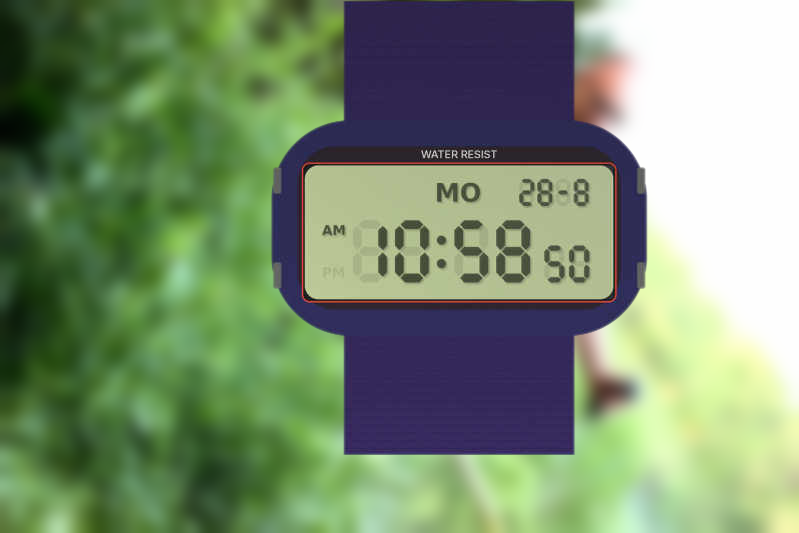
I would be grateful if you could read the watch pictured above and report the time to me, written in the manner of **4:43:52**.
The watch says **10:58:50**
